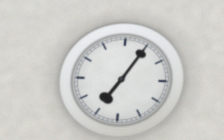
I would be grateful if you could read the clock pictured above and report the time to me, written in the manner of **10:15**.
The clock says **7:05**
